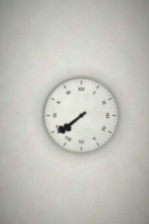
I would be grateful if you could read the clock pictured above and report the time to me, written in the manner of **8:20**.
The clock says **7:39**
